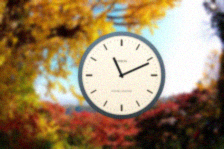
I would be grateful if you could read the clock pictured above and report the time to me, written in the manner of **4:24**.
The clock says **11:11**
